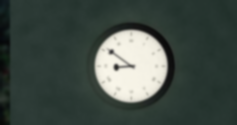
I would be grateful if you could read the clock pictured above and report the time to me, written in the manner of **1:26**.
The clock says **8:51**
